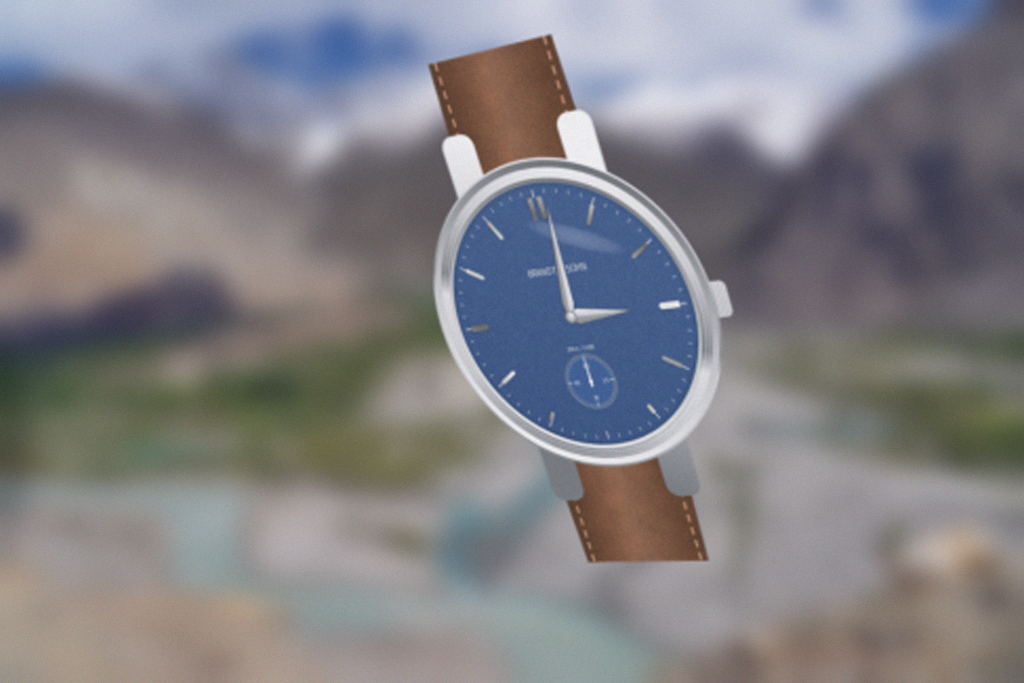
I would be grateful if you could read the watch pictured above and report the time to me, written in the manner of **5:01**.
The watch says **3:01**
